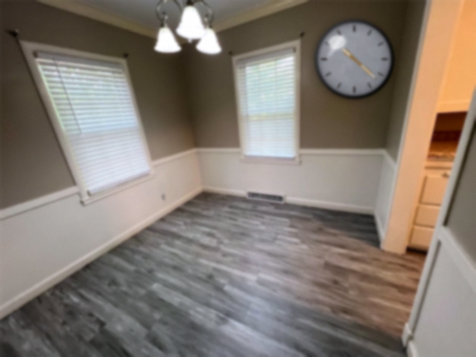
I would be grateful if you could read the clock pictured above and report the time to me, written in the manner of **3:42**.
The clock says **10:22**
